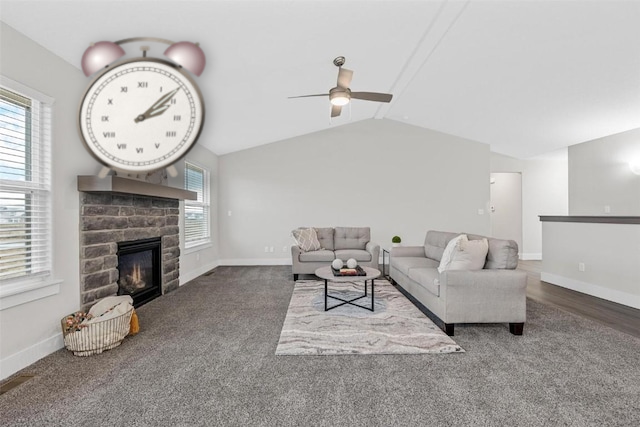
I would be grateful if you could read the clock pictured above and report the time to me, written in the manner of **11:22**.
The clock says **2:08**
